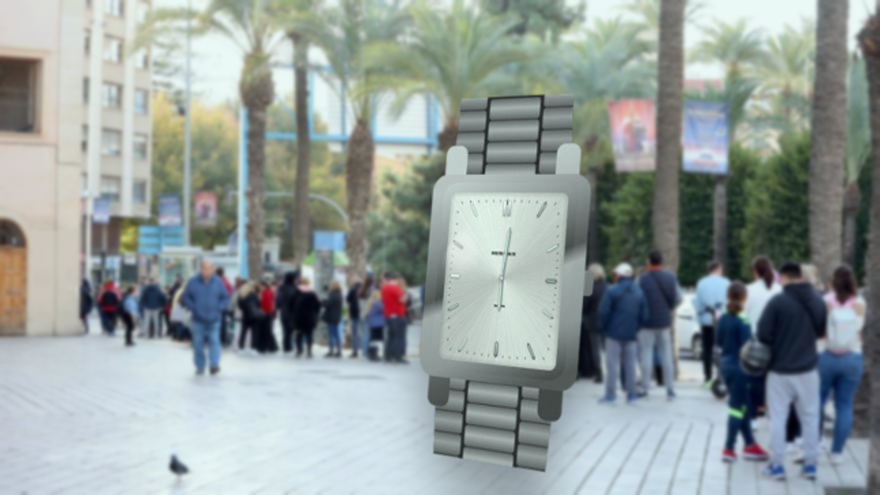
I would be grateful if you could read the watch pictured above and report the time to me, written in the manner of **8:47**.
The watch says **6:01**
